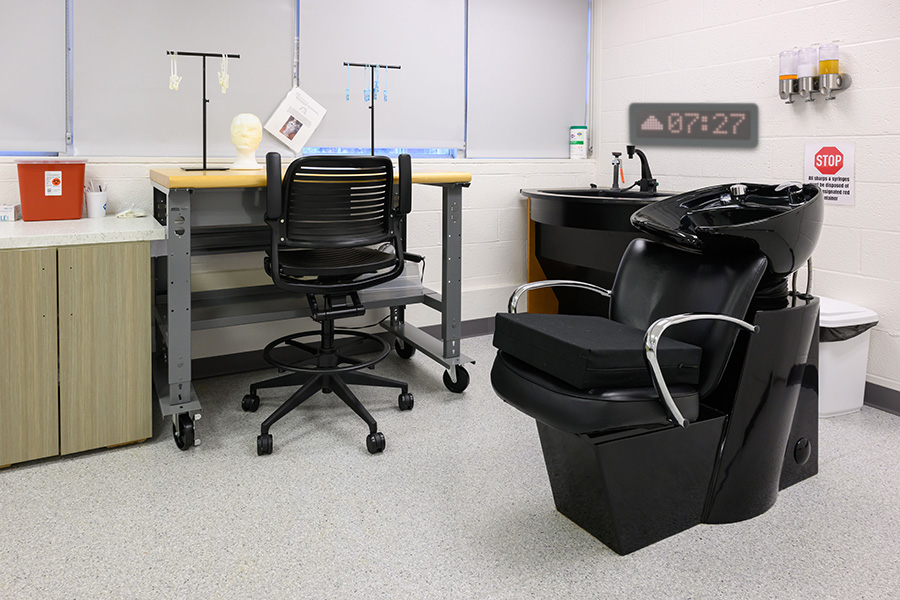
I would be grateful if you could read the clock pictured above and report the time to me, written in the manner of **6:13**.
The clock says **7:27**
